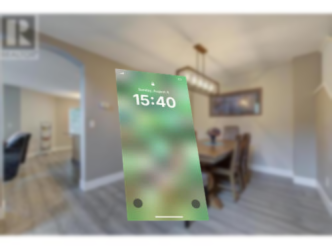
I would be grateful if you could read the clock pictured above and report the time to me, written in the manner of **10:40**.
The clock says **15:40**
